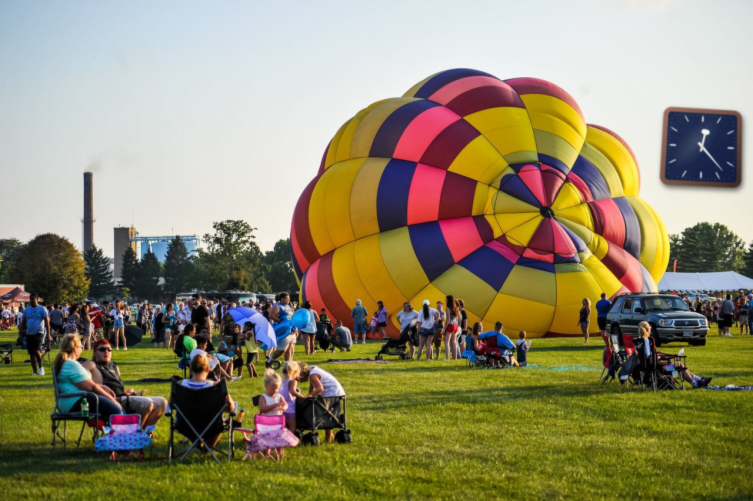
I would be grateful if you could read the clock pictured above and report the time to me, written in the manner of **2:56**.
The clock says **12:23**
